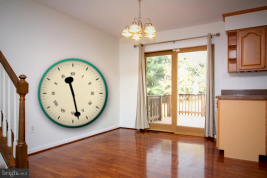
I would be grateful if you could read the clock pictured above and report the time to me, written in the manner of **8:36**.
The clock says **11:28**
